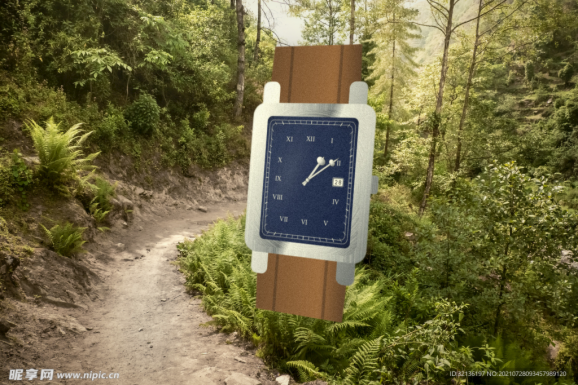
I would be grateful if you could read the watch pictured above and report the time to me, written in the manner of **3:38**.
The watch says **1:09**
